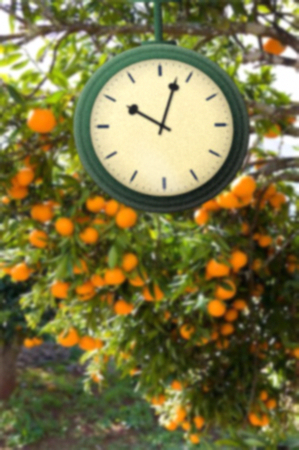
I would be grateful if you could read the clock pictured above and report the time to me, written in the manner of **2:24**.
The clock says **10:03**
